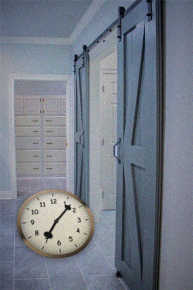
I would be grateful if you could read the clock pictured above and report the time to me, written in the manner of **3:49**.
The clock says **7:07**
